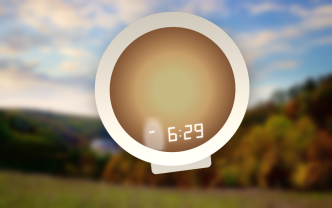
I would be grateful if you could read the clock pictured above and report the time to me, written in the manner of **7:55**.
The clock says **6:29**
